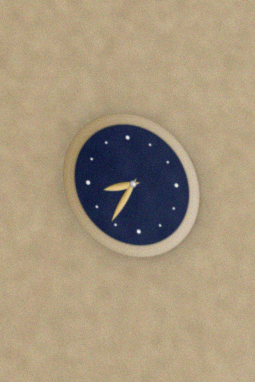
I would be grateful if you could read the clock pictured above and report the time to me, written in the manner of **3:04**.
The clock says **8:36**
